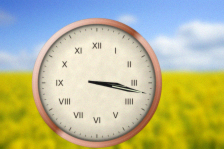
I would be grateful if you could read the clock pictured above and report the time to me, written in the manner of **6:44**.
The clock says **3:17**
